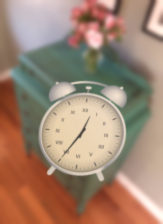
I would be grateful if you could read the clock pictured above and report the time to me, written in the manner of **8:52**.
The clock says **12:35**
